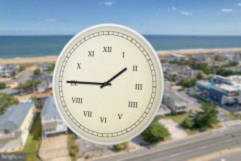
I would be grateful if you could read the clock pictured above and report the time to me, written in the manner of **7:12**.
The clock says **1:45**
